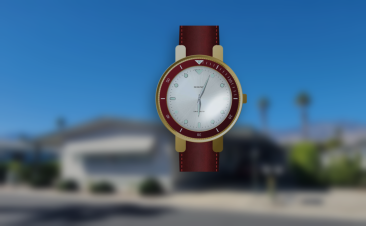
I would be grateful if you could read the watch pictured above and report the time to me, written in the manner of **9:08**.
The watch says **6:04**
